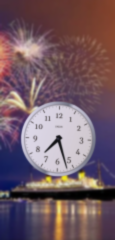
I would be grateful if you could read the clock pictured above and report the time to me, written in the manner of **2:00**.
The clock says **7:27**
